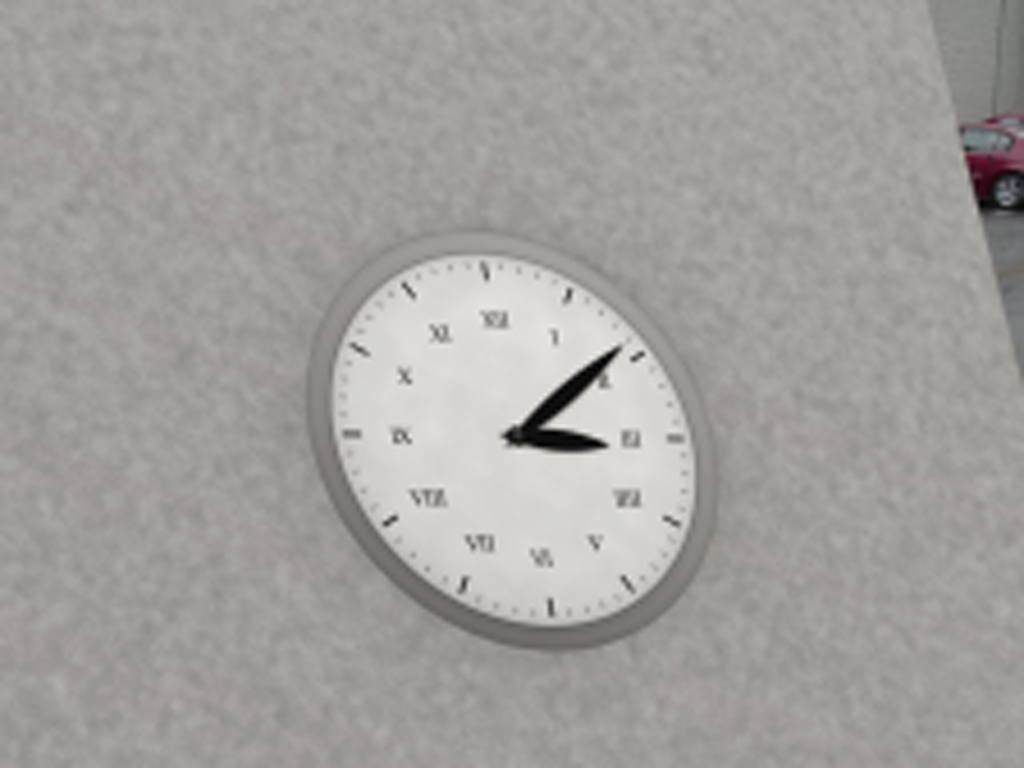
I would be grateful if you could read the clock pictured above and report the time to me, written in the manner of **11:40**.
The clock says **3:09**
